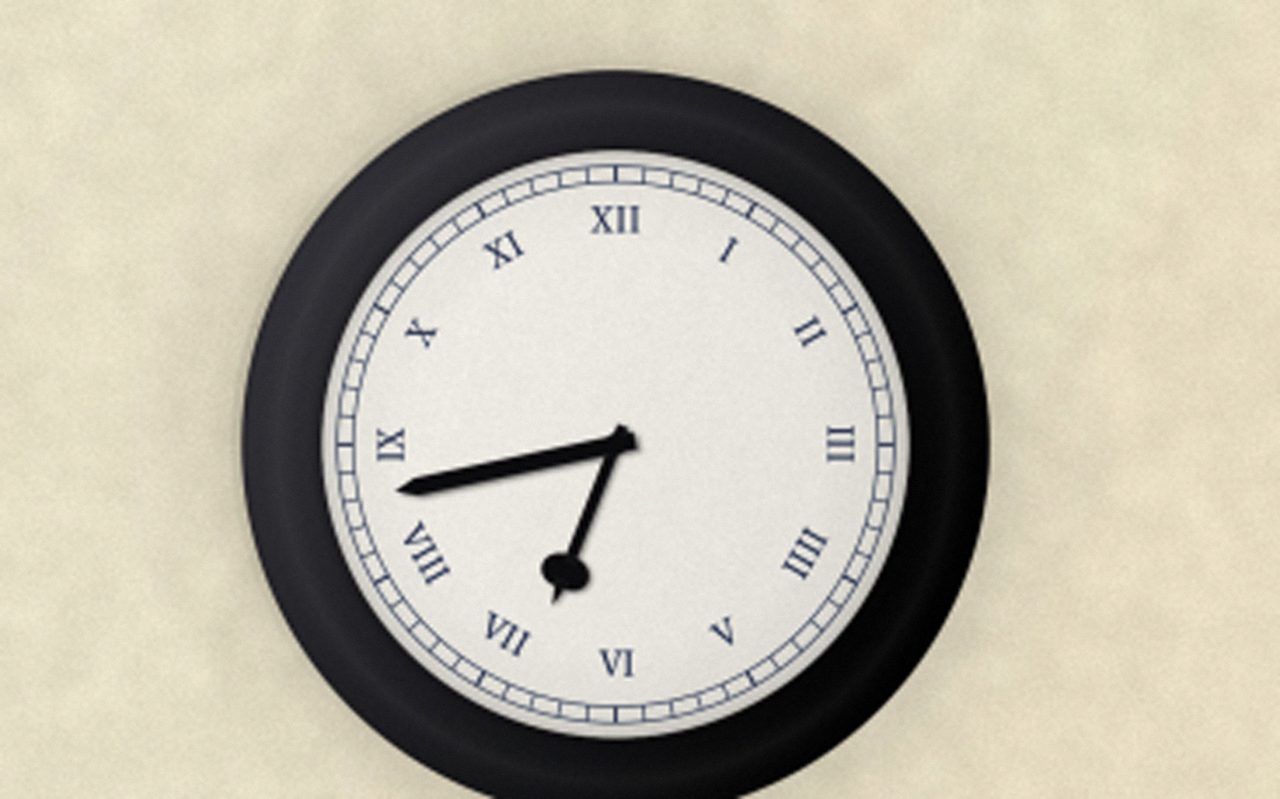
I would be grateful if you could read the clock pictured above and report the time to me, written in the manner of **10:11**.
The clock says **6:43**
